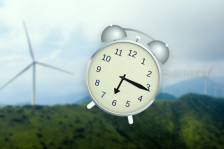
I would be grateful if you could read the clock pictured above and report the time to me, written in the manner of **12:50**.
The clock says **6:16**
